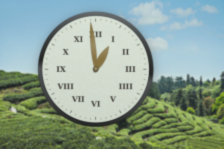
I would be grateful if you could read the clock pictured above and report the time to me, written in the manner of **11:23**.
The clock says **12:59**
